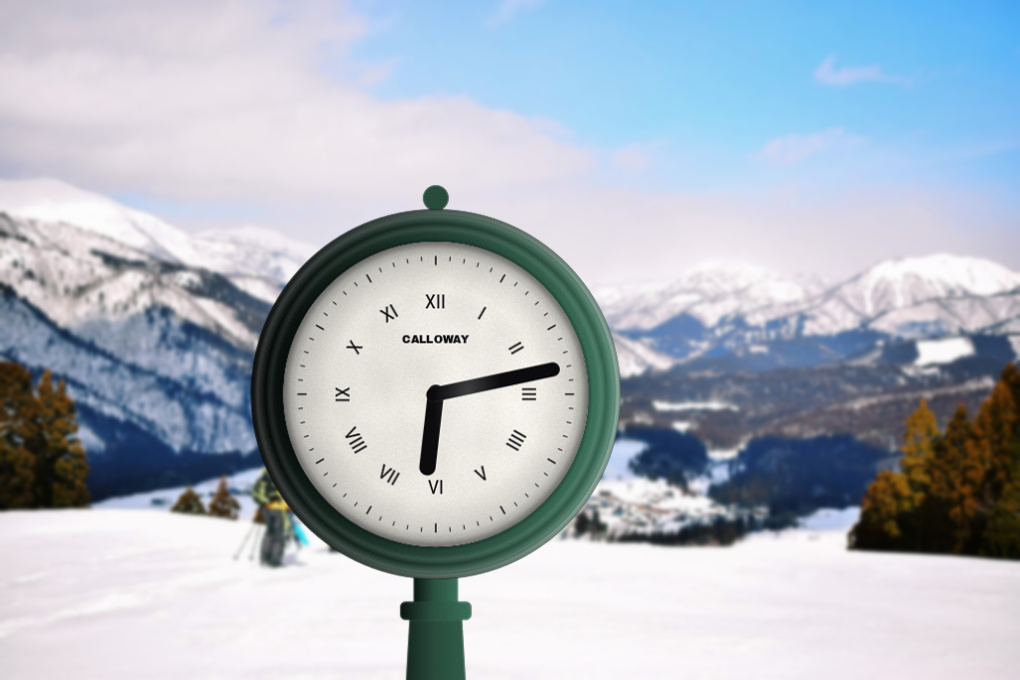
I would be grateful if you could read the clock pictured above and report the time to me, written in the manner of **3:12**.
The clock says **6:13**
